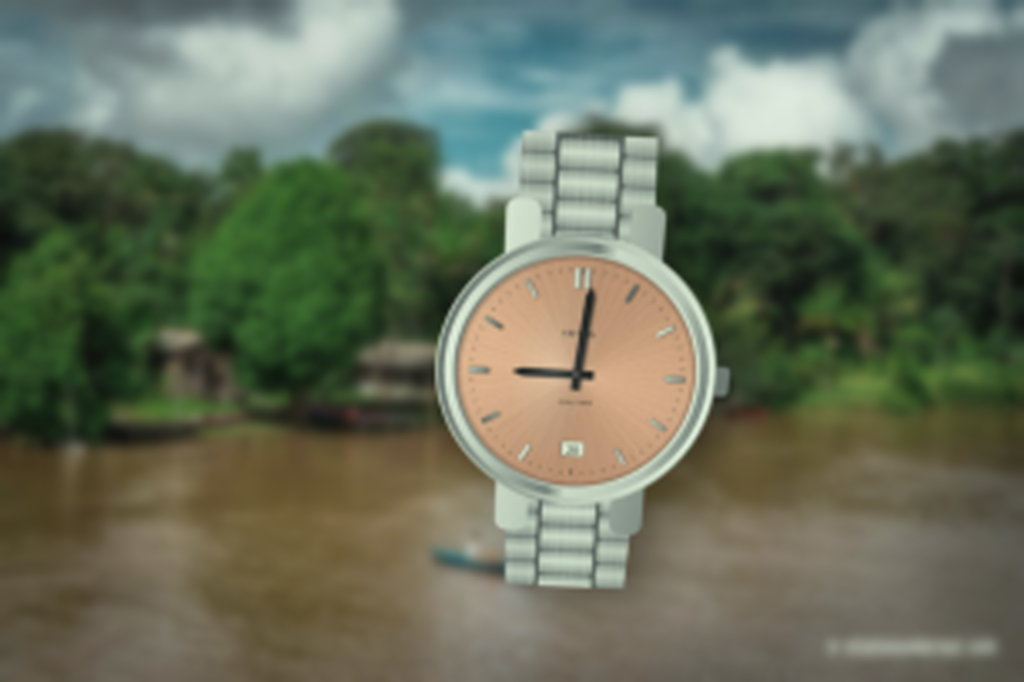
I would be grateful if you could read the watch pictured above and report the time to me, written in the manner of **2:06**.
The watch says **9:01**
